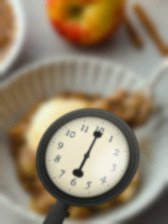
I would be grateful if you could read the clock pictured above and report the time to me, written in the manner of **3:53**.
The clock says **6:00**
